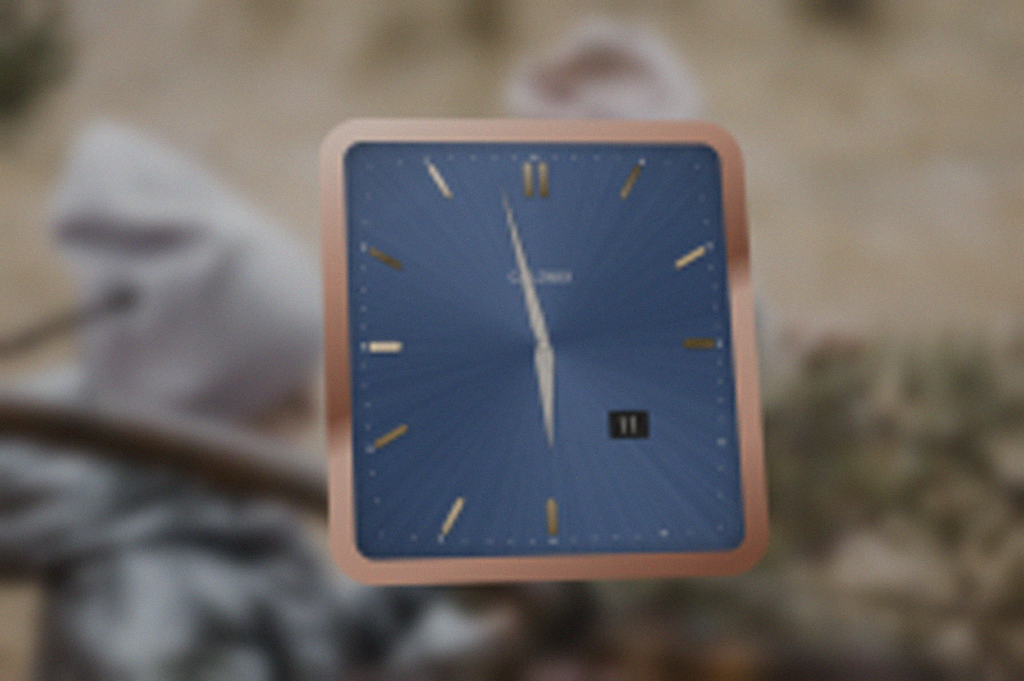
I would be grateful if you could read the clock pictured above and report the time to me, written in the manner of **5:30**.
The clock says **5:58**
